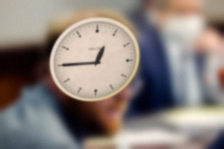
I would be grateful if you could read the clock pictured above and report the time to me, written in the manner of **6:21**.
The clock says **12:45**
